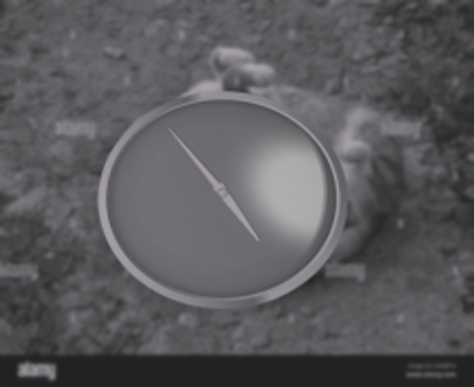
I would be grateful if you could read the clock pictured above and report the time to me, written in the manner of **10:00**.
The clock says **4:54**
